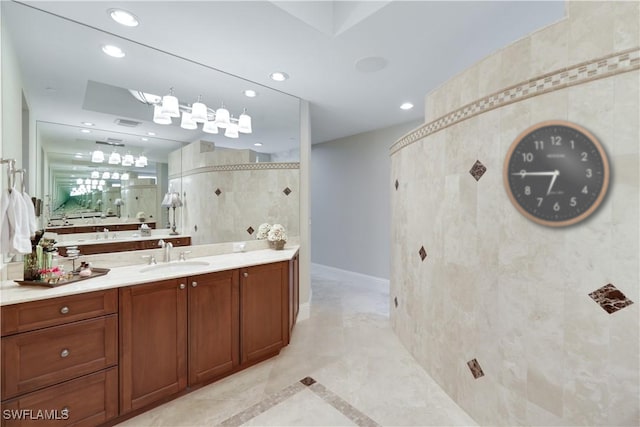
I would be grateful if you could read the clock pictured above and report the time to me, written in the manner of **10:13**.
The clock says **6:45**
